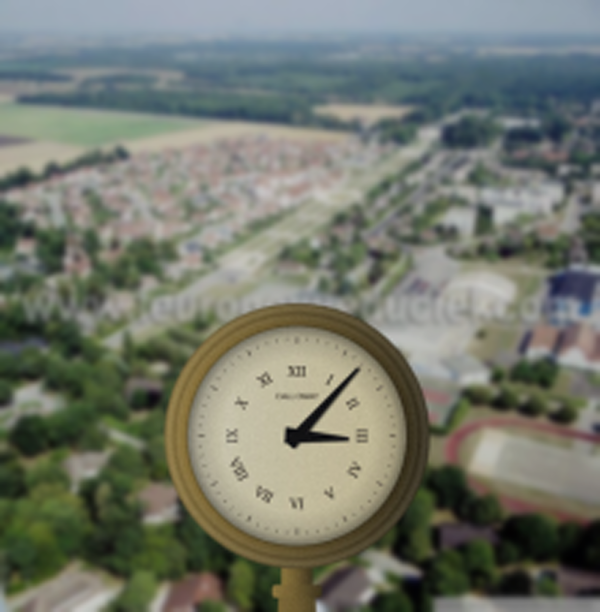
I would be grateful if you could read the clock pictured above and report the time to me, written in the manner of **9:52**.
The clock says **3:07**
